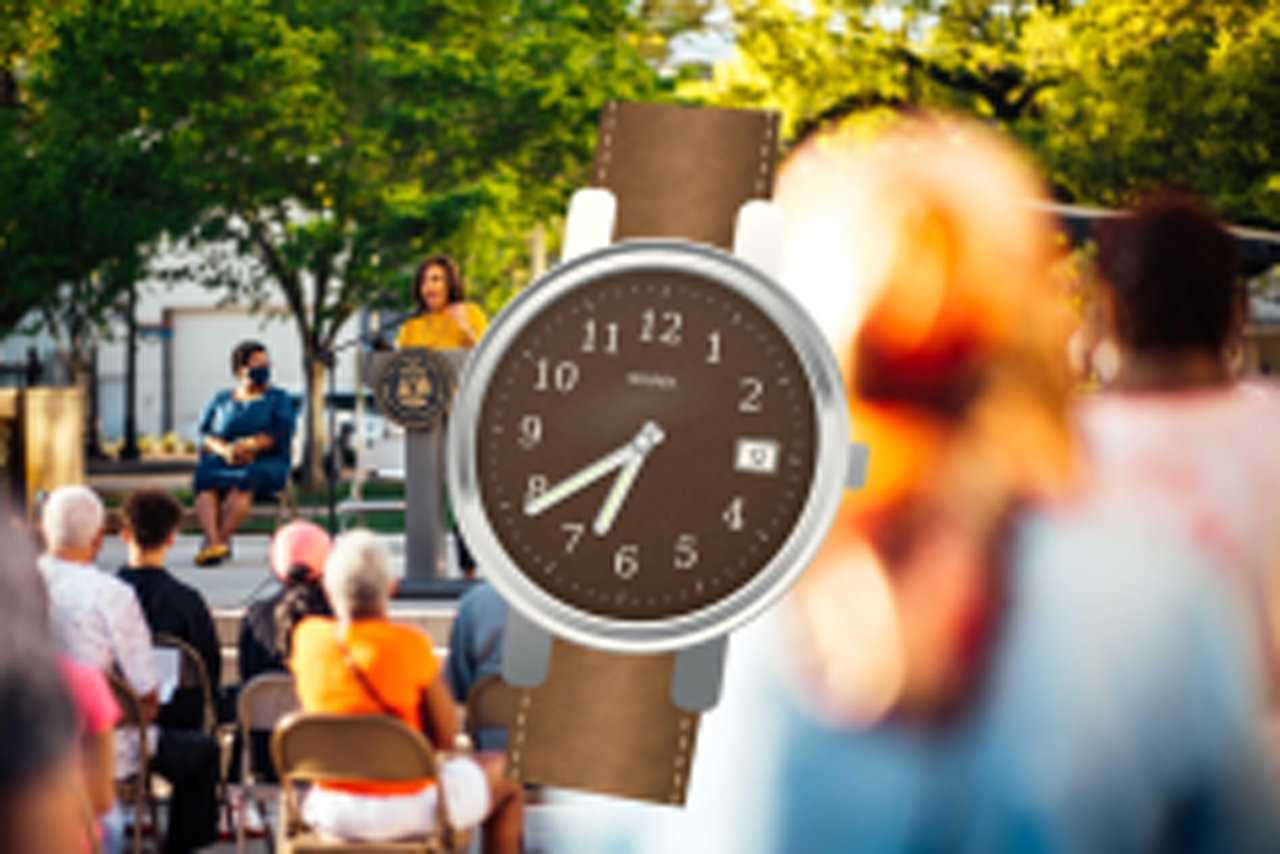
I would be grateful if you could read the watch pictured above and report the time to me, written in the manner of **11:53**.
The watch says **6:39**
